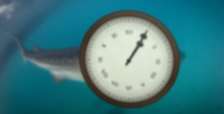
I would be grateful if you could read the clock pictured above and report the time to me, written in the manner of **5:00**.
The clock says **1:05**
